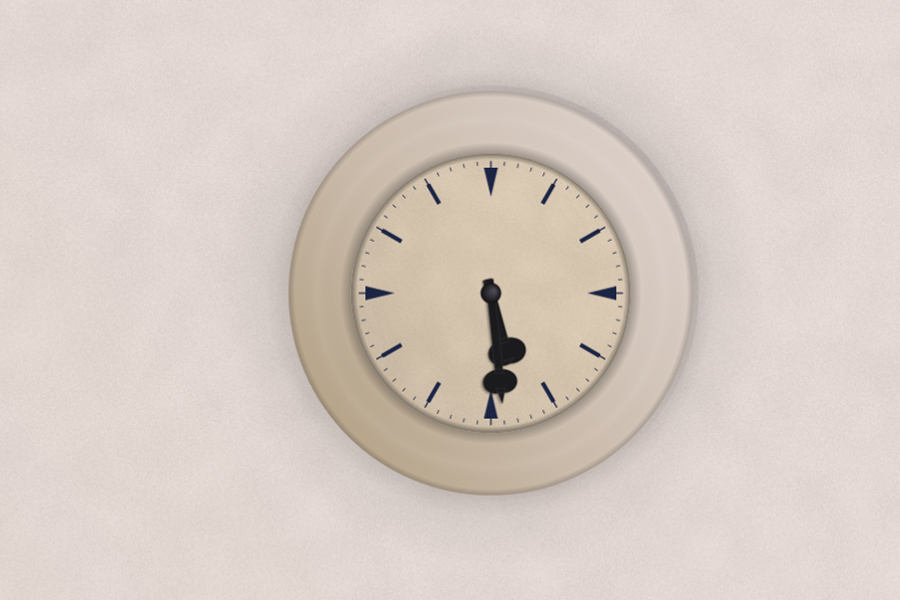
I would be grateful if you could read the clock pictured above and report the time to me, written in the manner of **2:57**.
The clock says **5:29**
